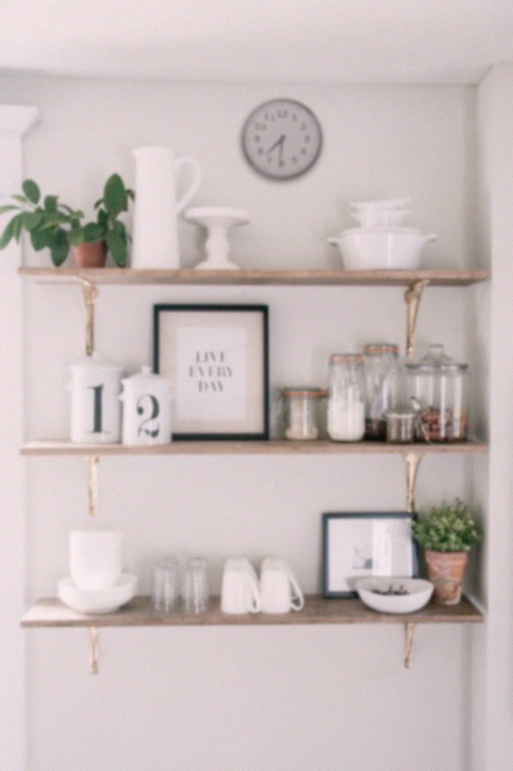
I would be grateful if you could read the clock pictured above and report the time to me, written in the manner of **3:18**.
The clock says **7:31**
